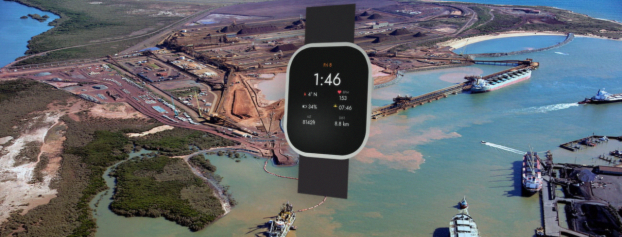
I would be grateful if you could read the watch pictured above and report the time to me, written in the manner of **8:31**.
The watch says **1:46**
